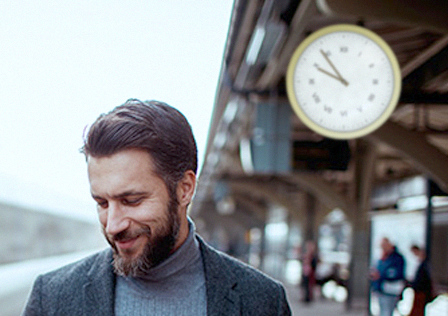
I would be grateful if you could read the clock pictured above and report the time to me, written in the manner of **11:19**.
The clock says **9:54**
